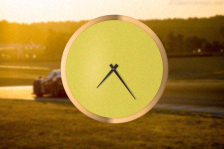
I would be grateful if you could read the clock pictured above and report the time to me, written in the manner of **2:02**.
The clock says **7:24**
